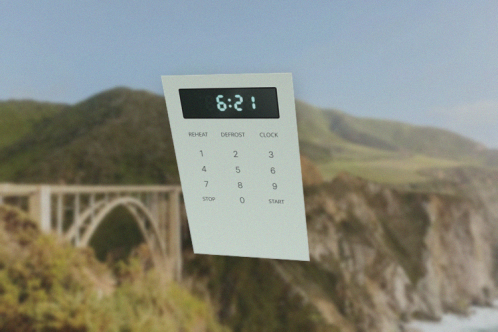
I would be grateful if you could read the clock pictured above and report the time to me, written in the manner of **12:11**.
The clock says **6:21**
